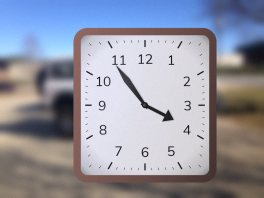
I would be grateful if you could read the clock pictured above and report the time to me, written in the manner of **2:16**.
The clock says **3:54**
